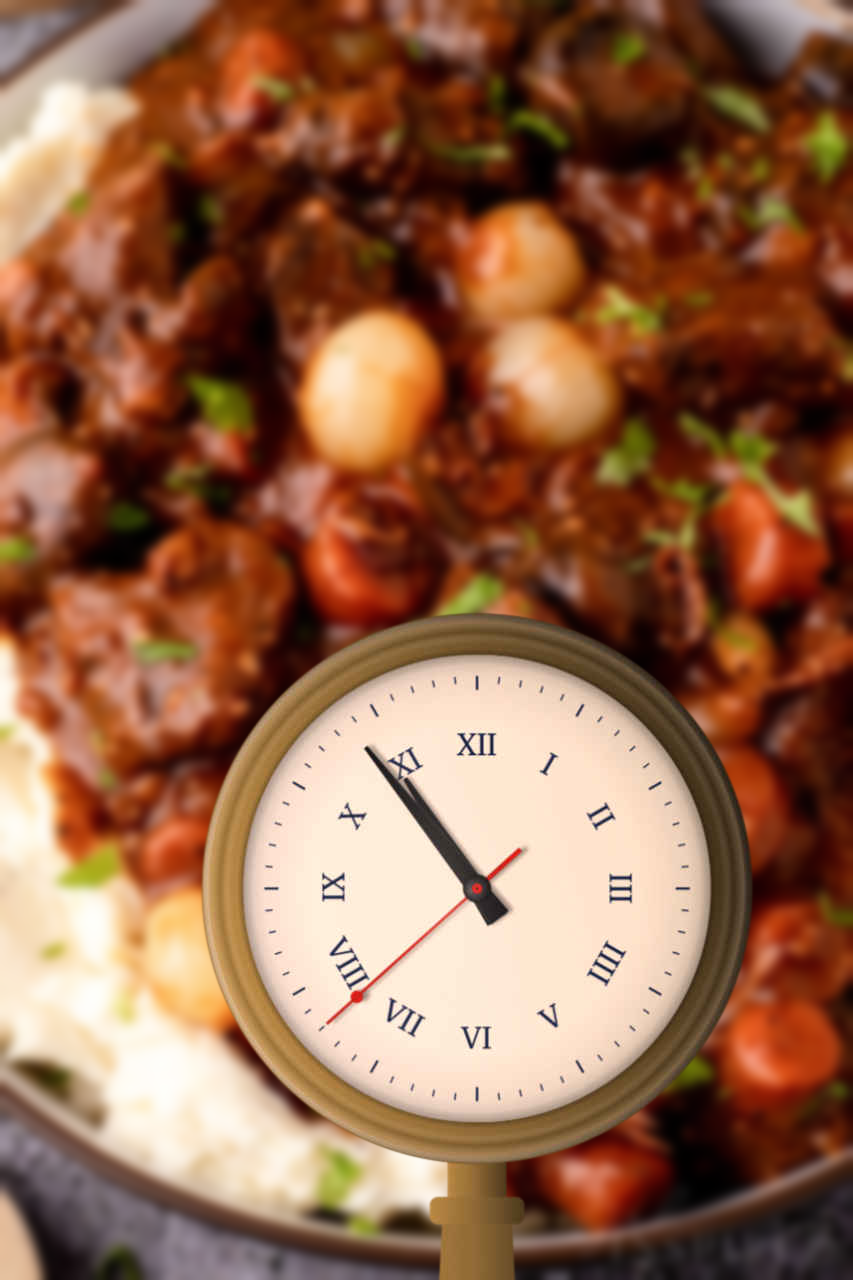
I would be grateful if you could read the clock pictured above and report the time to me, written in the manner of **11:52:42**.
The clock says **10:53:38**
